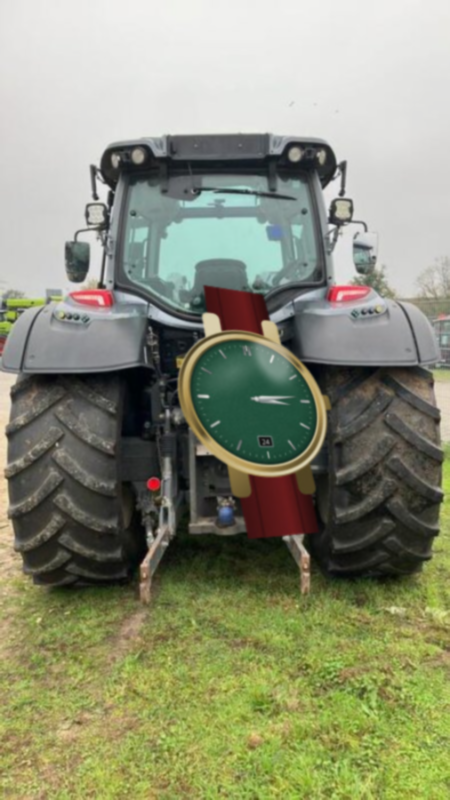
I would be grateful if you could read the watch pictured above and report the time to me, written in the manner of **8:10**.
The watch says **3:14**
